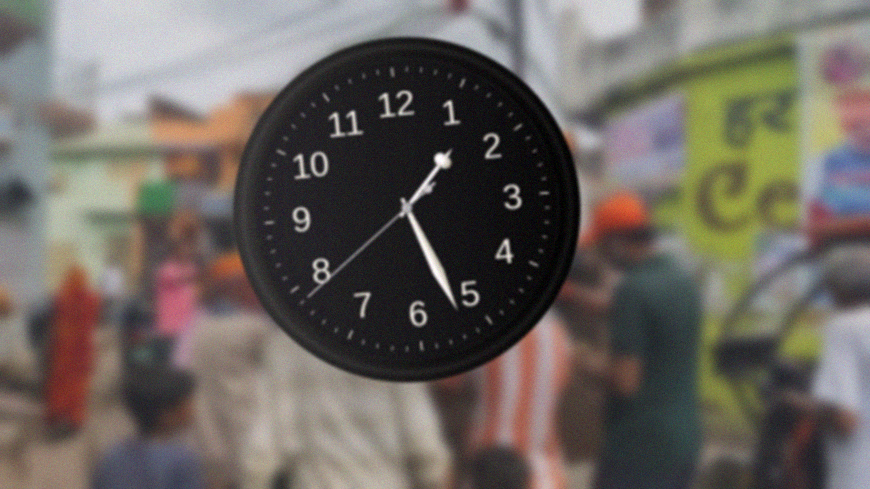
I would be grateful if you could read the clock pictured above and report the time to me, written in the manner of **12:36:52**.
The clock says **1:26:39**
